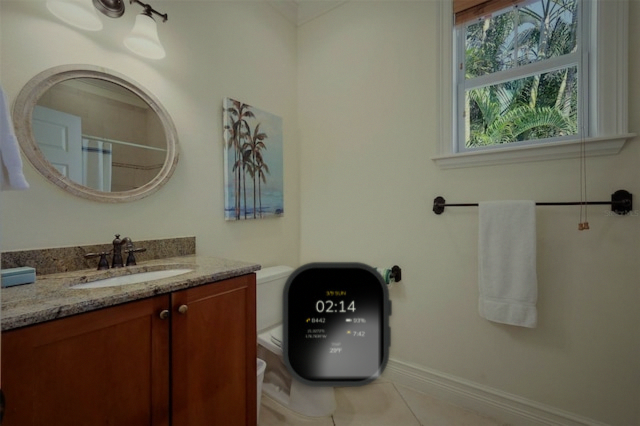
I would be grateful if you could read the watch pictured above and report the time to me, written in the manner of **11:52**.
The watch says **2:14**
